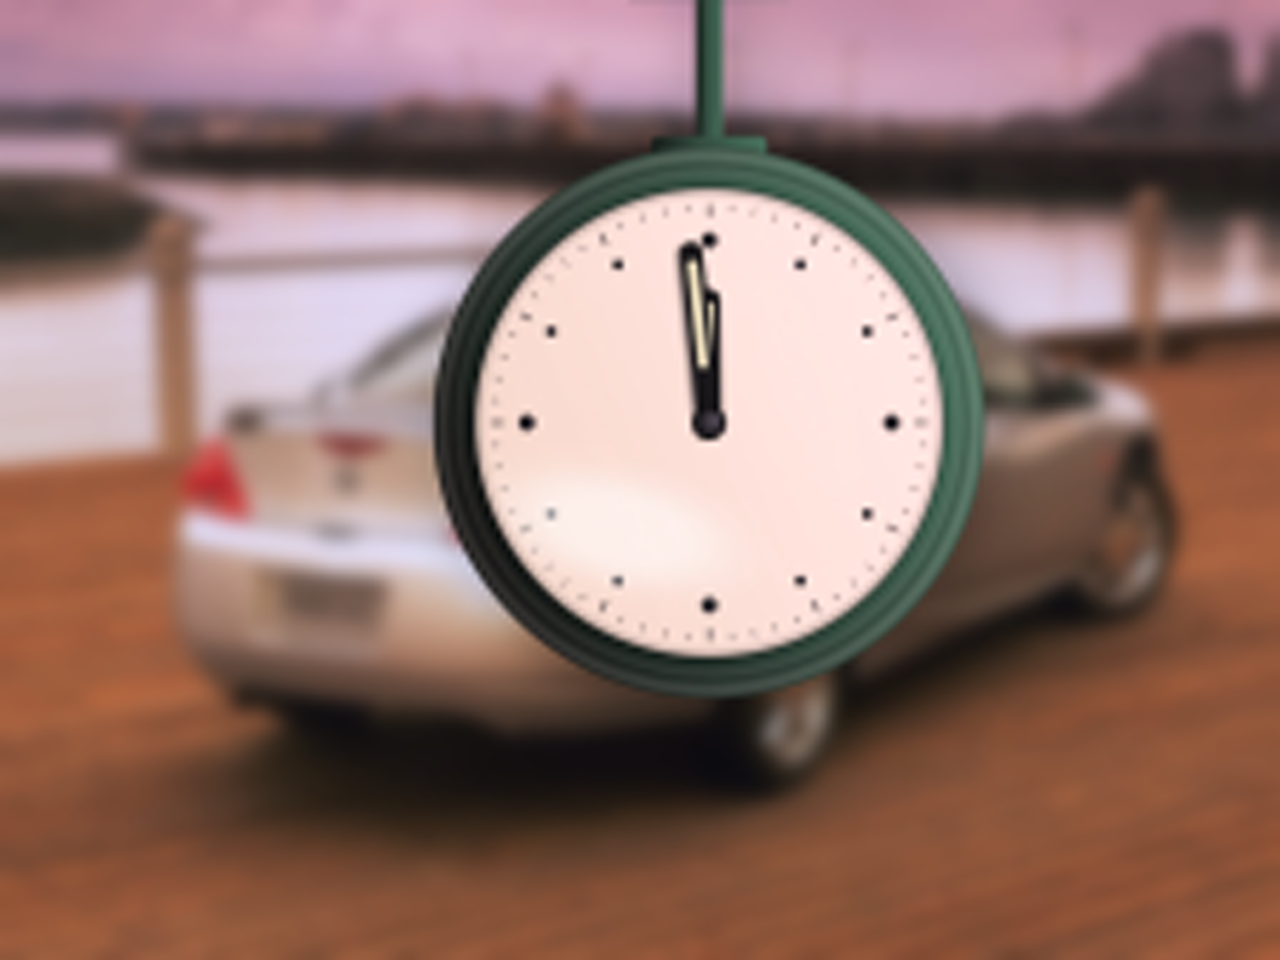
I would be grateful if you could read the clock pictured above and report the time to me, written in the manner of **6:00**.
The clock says **11:59**
